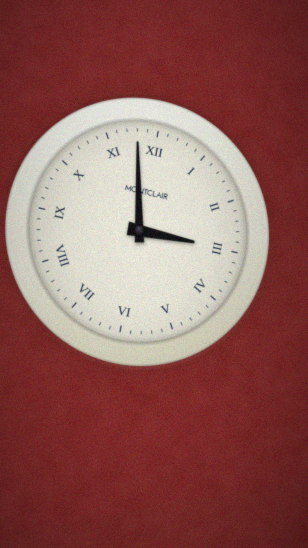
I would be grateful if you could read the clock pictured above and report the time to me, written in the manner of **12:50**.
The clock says **2:58**
